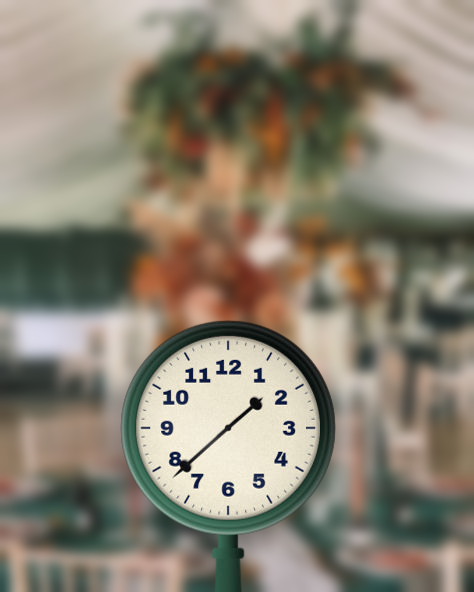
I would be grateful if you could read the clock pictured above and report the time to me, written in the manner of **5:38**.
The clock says **1:38**
